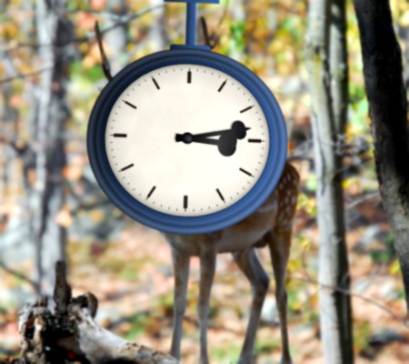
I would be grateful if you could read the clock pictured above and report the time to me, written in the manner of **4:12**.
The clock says **3:13**
